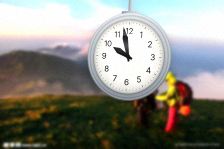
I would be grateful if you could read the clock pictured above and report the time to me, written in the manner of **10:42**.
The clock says **9:58**
